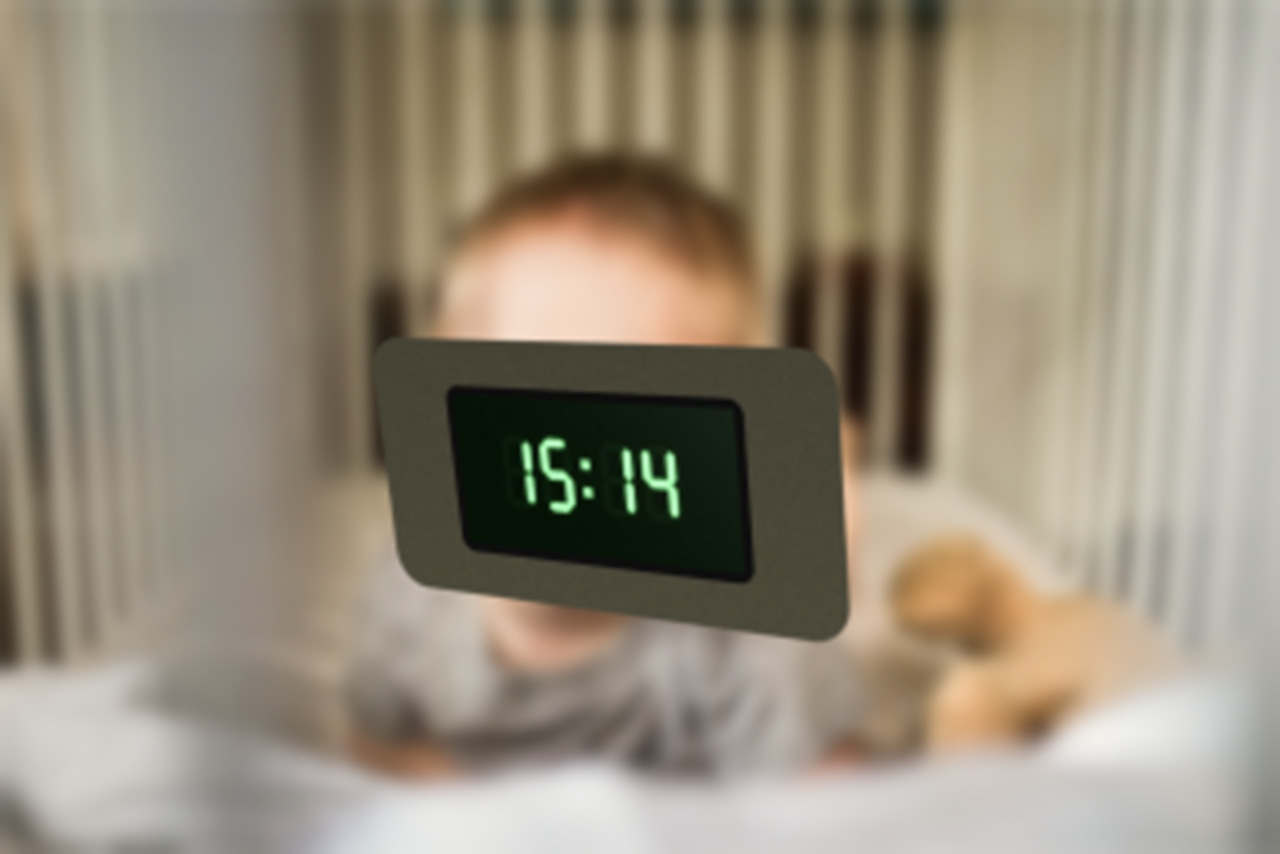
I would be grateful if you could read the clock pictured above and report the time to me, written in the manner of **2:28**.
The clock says **15:14**
